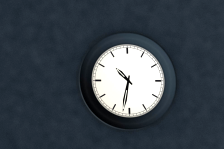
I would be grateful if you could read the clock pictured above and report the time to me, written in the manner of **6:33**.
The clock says **10:32**
